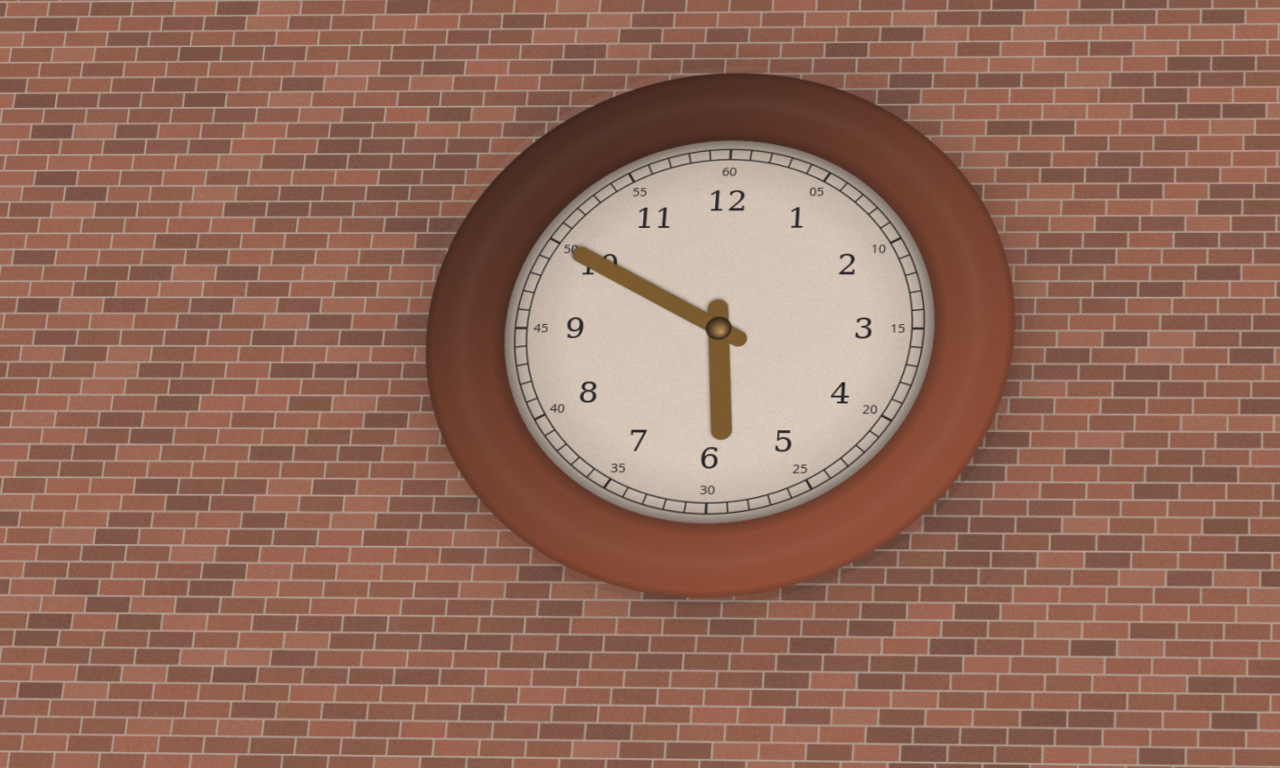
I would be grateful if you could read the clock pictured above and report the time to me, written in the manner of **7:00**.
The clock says **5:50**
